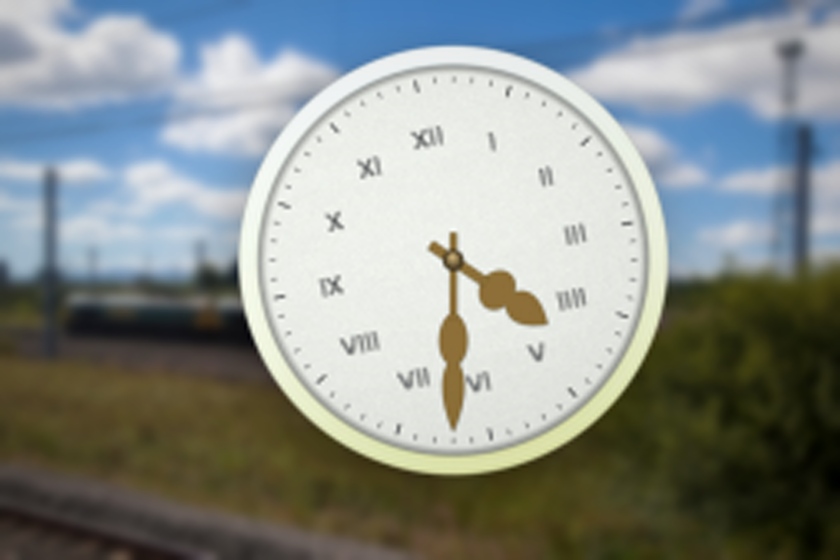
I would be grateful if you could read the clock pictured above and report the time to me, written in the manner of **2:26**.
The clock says **4:32**
